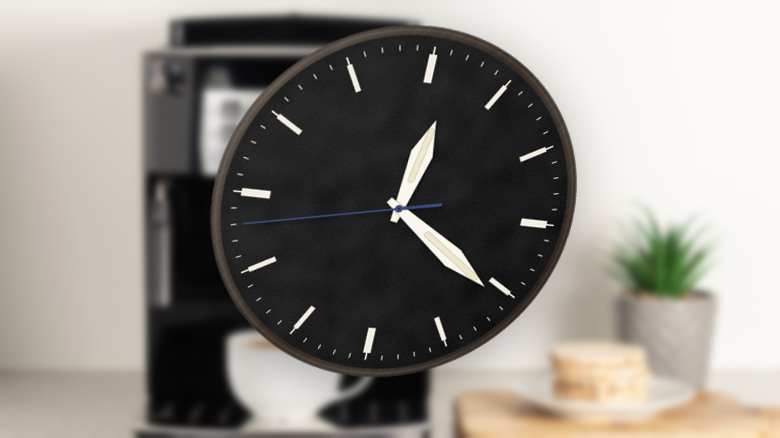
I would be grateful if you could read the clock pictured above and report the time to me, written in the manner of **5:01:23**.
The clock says **12:20:43**
